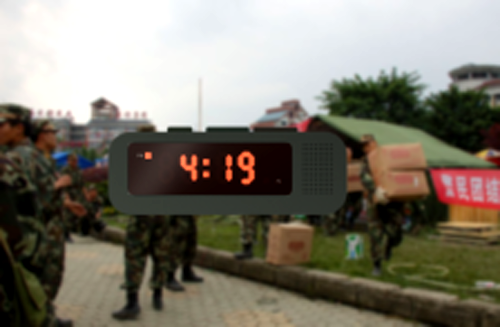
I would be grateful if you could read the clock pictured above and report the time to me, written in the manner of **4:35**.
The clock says **4:19**
